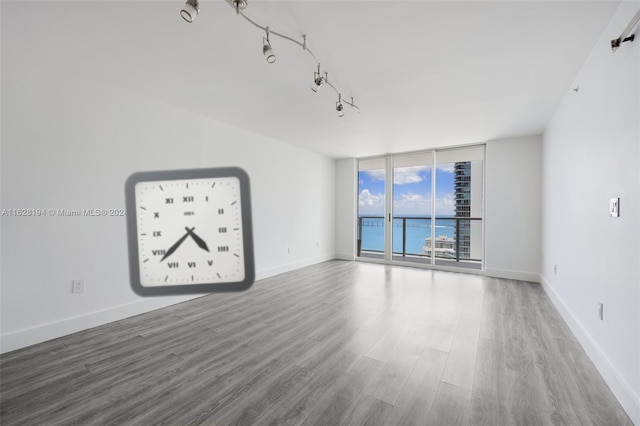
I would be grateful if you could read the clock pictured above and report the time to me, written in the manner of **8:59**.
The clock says **4:38**
